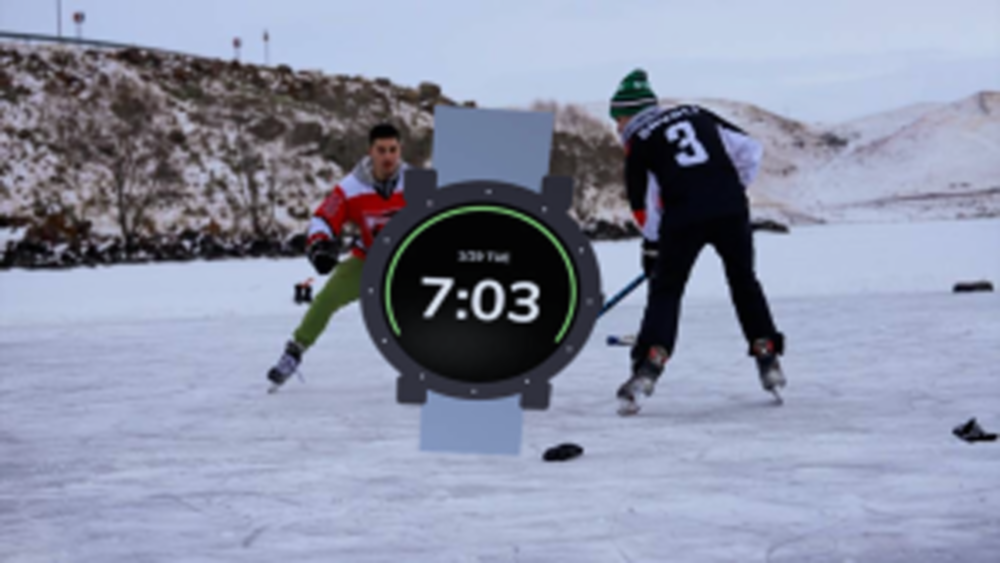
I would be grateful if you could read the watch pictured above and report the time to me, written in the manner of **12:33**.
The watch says **7:03**
